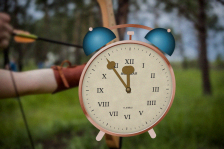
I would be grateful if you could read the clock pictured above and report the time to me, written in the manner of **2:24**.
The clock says **11:54**
